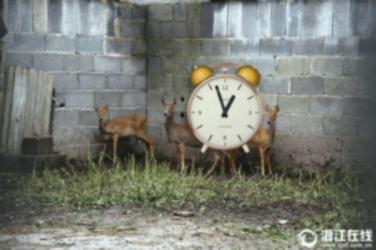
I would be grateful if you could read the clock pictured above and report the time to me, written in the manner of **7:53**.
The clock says **12:57**
